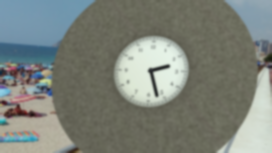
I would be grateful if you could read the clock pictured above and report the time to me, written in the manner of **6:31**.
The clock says **2:27**
